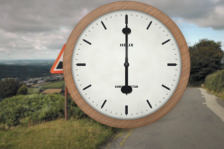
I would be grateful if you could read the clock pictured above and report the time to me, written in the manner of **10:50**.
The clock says **6:00**
